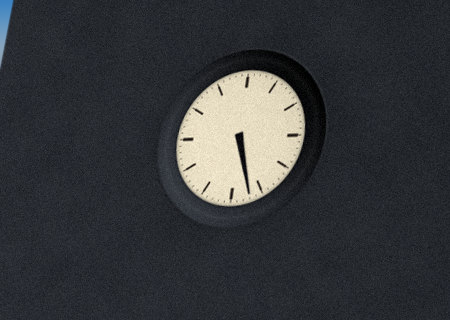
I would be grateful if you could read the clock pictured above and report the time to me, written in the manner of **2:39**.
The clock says **5:27**
